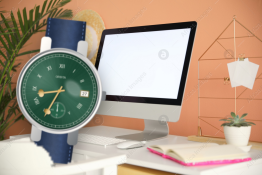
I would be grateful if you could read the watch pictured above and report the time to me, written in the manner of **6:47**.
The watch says **8:34**
